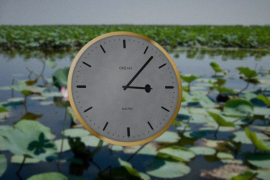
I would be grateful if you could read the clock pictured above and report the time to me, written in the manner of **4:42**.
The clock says **3:07**
